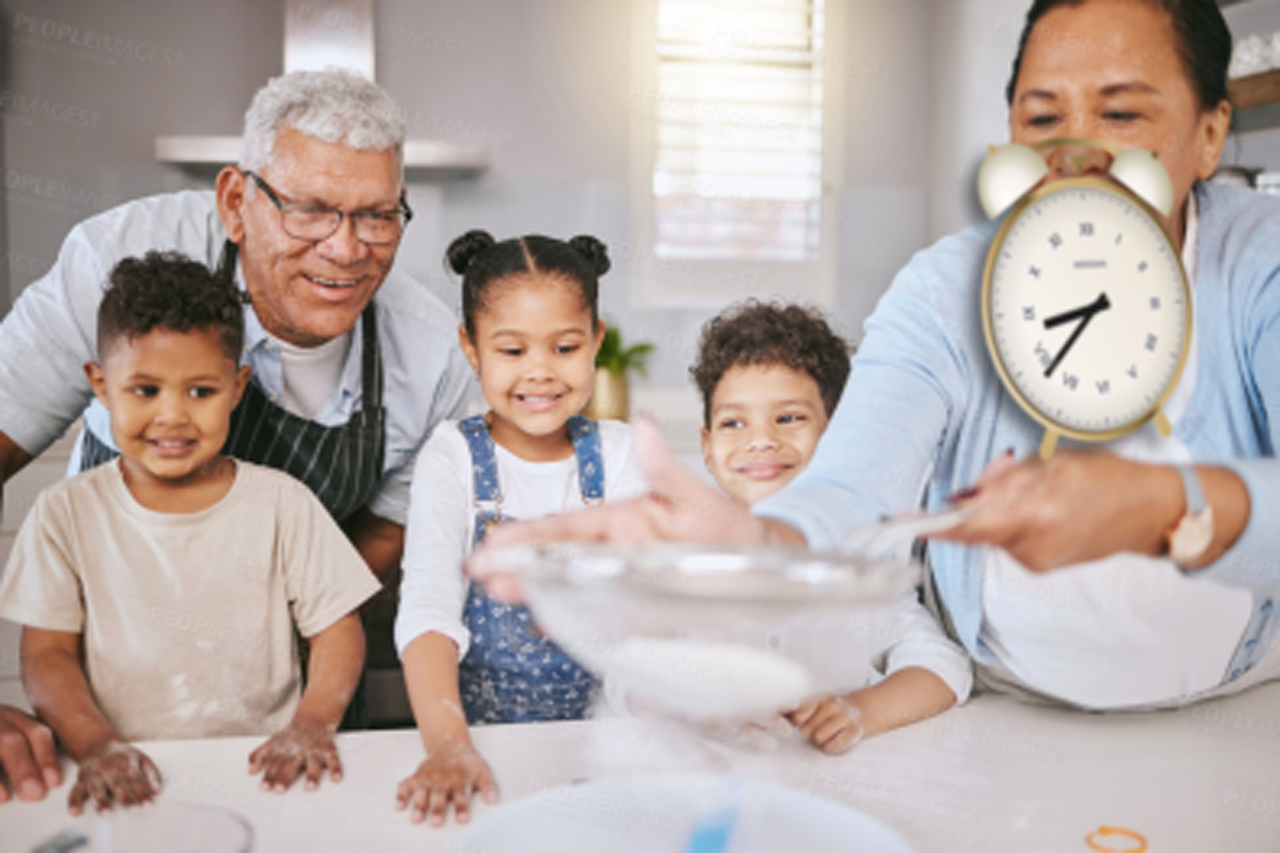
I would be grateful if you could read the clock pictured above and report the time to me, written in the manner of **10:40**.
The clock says **8:38**
